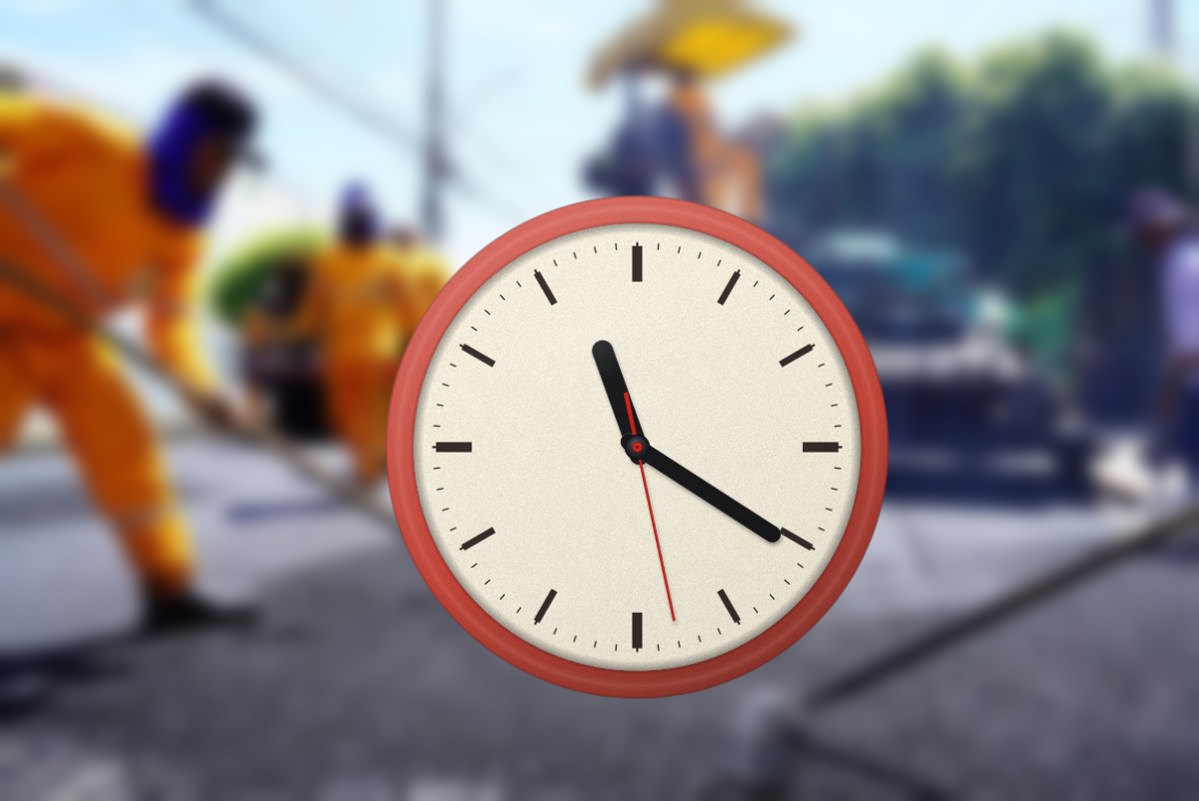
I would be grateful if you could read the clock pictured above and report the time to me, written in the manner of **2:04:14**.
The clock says **11:20:28**
